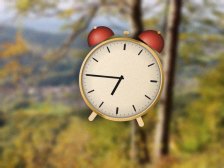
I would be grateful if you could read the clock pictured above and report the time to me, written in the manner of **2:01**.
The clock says **6:45**
